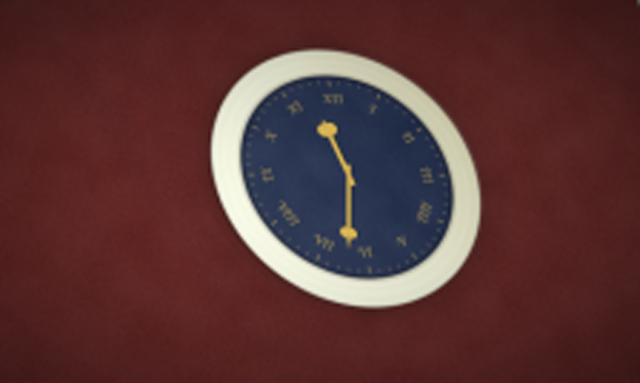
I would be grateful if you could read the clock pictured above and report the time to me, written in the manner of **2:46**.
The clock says **11:32**
